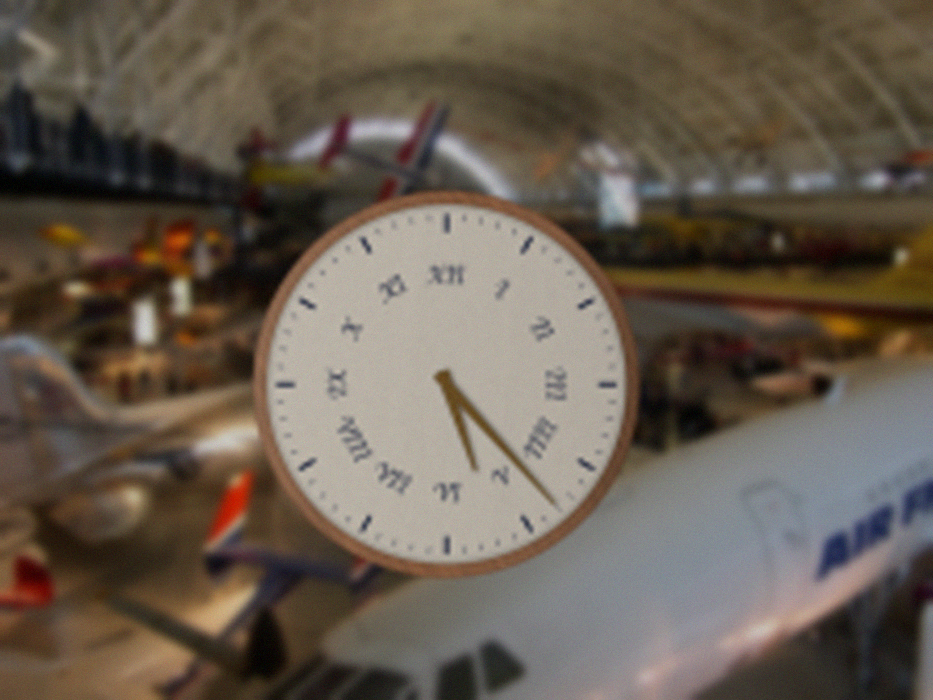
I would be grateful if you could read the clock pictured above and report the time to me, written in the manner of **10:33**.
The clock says **5:23**
